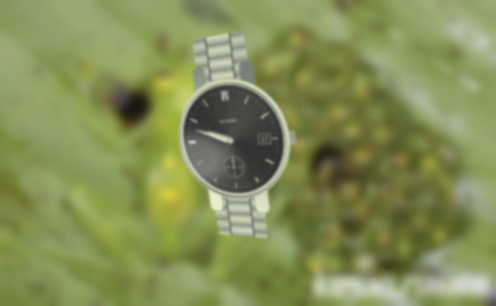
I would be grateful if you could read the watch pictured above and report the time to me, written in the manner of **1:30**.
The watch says **9:48**
